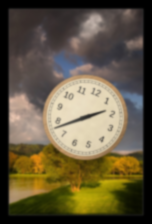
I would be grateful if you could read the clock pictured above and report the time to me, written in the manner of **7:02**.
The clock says **1:38**
